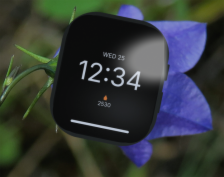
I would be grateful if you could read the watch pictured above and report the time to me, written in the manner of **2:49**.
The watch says **12:34**
